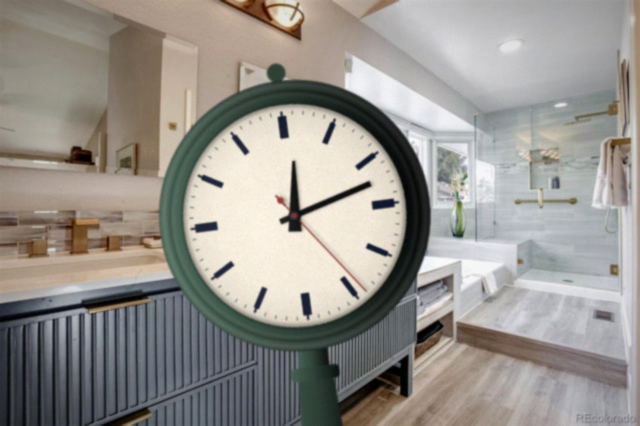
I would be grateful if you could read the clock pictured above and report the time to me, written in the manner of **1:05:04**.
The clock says **12:12:24**
